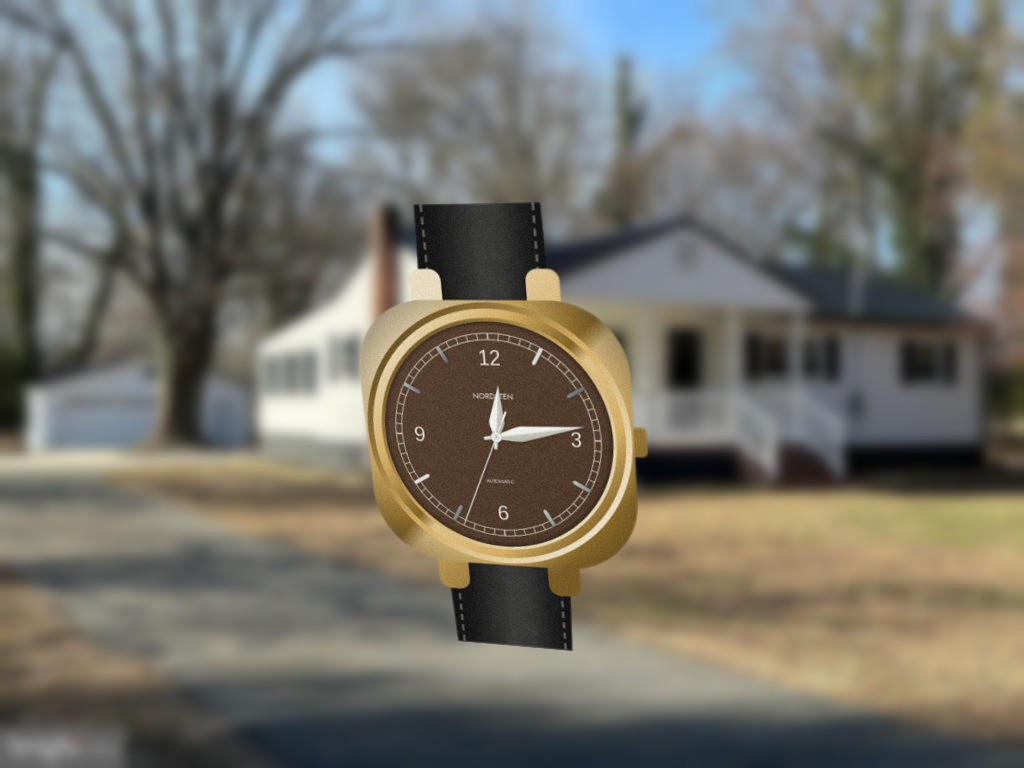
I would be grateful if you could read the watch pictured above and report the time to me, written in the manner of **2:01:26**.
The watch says **12:13:34**
